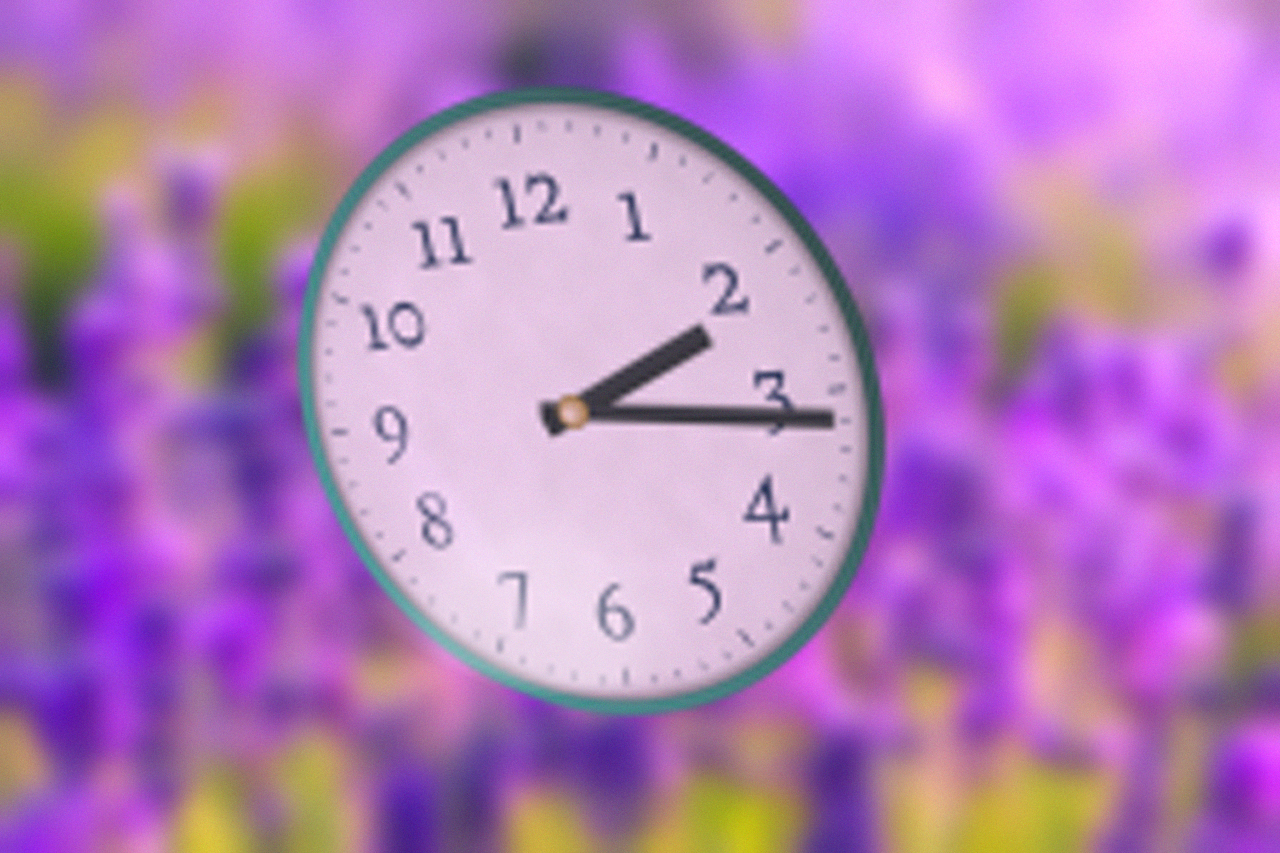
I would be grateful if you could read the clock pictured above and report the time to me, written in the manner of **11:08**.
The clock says **2:16**
